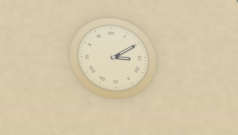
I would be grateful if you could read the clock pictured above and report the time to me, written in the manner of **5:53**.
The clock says **3:10**
